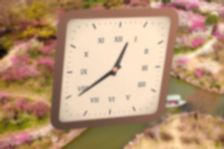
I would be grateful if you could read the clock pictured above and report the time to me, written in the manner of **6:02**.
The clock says **12:39**
